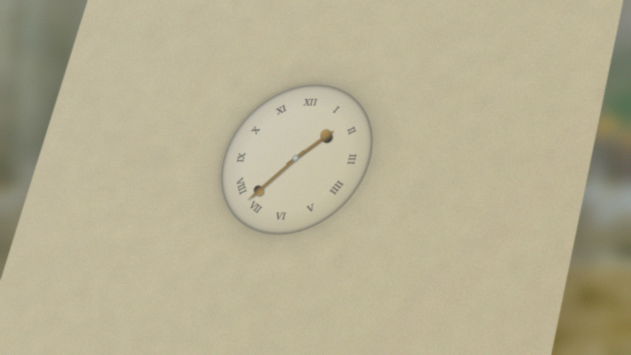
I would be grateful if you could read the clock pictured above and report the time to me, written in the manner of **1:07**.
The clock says **1:37**
